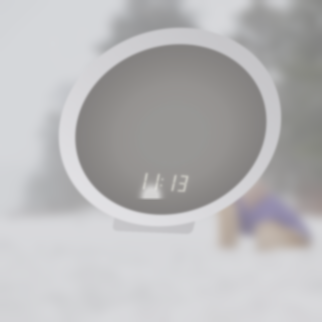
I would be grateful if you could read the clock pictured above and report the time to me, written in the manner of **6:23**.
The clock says **11:13**
